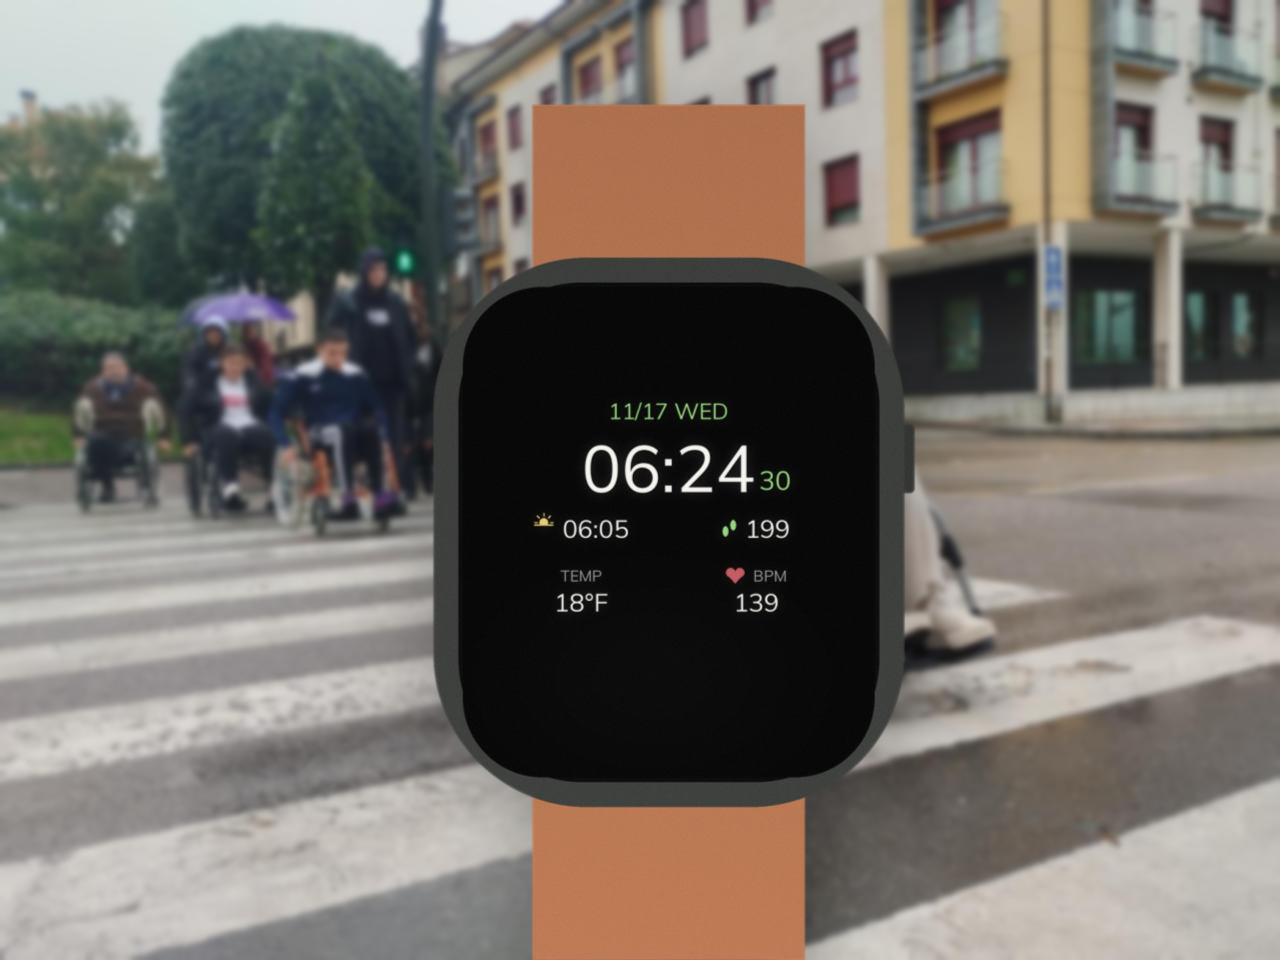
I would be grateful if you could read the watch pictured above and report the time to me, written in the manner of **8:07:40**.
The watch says **6:24:30**
